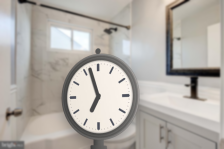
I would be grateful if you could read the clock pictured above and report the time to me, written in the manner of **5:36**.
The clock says **6:57**
